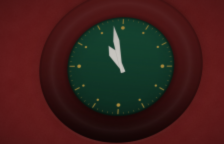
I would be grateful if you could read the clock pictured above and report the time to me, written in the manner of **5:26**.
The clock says **10:58**
